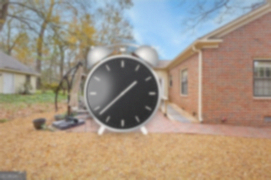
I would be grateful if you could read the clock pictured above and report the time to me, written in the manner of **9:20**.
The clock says **1:38**
